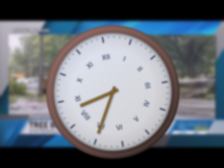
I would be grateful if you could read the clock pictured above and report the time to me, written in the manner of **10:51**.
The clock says **8:35**
